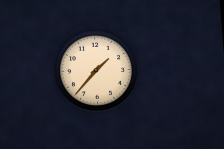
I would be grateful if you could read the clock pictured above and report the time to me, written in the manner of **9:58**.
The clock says **1:37**
